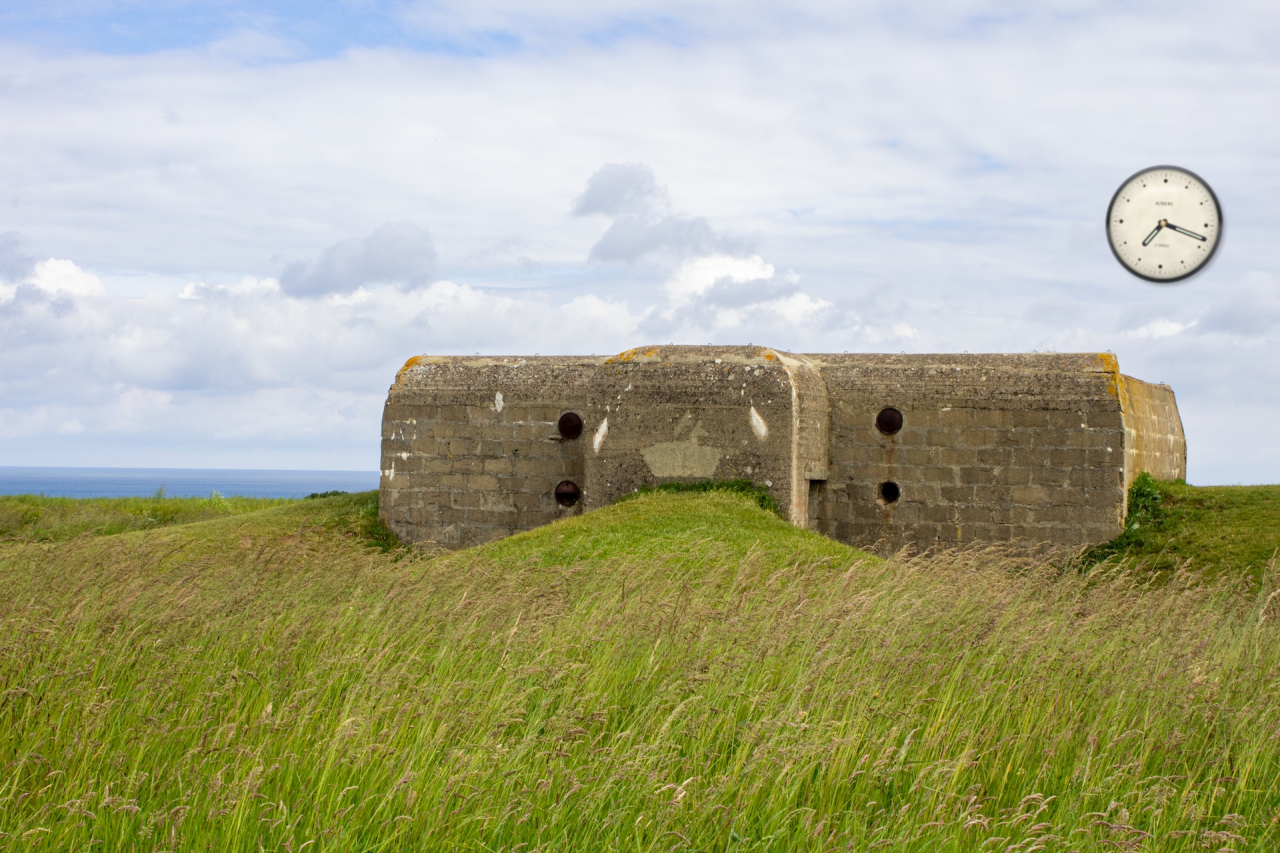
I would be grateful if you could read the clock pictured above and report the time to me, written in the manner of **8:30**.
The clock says **7:18**
